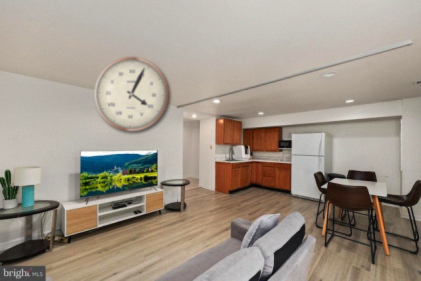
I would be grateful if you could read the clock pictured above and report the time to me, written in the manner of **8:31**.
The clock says **4:04**
